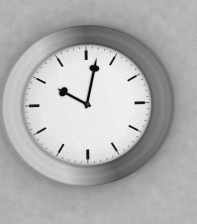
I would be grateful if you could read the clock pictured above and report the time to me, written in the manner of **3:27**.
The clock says **10:02**
